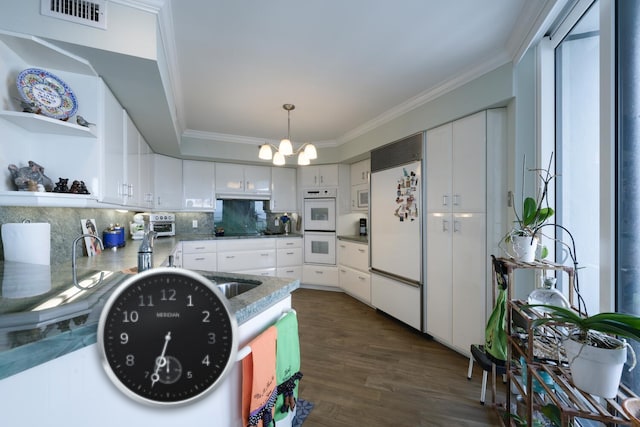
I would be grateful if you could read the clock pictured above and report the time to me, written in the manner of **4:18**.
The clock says **6:33**
